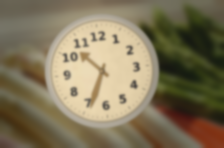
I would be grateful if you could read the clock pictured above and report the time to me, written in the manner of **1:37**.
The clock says **10:34**
